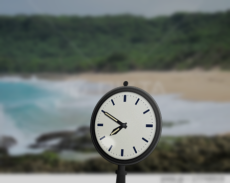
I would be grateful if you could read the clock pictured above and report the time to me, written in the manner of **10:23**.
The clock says **7:50**
